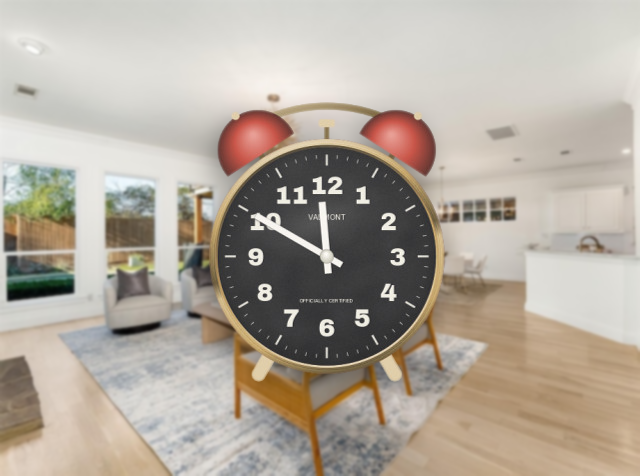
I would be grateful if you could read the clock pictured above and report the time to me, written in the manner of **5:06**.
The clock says **11:50**
